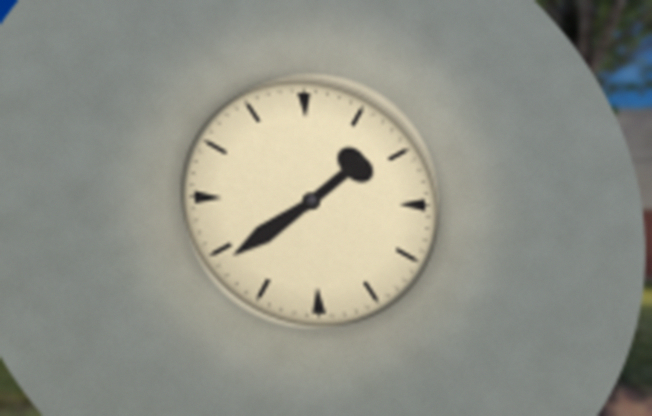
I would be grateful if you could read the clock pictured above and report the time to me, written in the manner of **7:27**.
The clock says **1:39**
